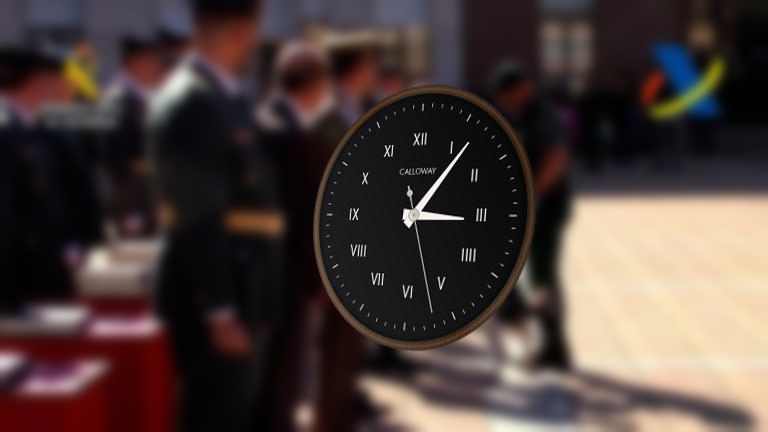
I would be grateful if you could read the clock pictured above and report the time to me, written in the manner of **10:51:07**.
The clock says **3:06:27**
